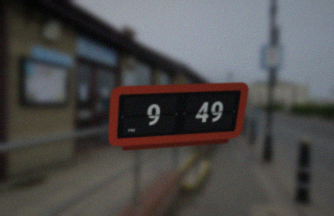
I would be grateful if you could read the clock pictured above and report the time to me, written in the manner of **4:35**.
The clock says **9:49**
